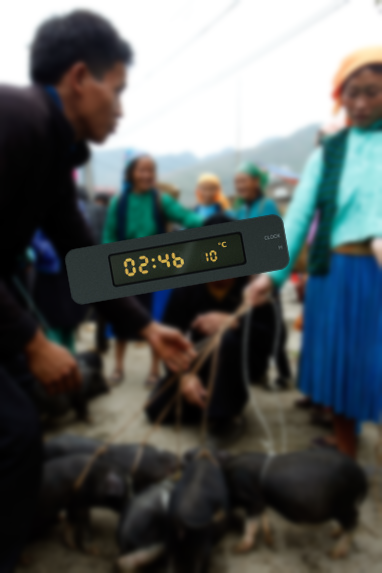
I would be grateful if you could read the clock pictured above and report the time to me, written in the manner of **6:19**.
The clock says **2:46**
